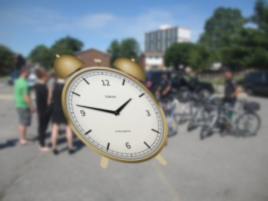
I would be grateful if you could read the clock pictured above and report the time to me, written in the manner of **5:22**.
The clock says **1:47**
